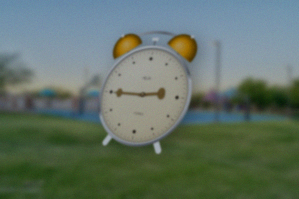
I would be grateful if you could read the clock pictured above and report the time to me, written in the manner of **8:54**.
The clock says **2:45**
